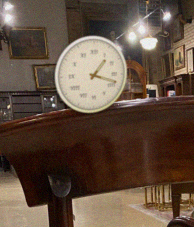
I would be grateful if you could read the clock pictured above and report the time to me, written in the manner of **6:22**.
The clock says **1:18**
